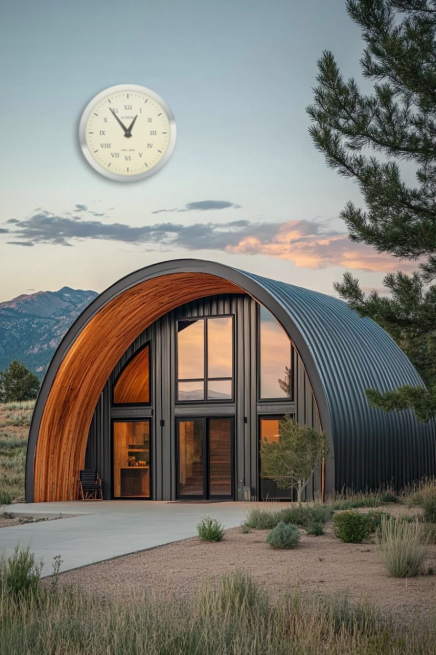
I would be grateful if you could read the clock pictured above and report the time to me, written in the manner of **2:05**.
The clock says **12:54**
